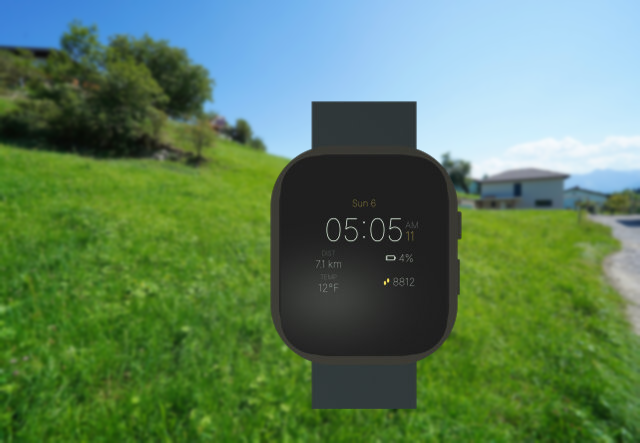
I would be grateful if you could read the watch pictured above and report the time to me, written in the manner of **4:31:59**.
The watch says **5:05:11**
